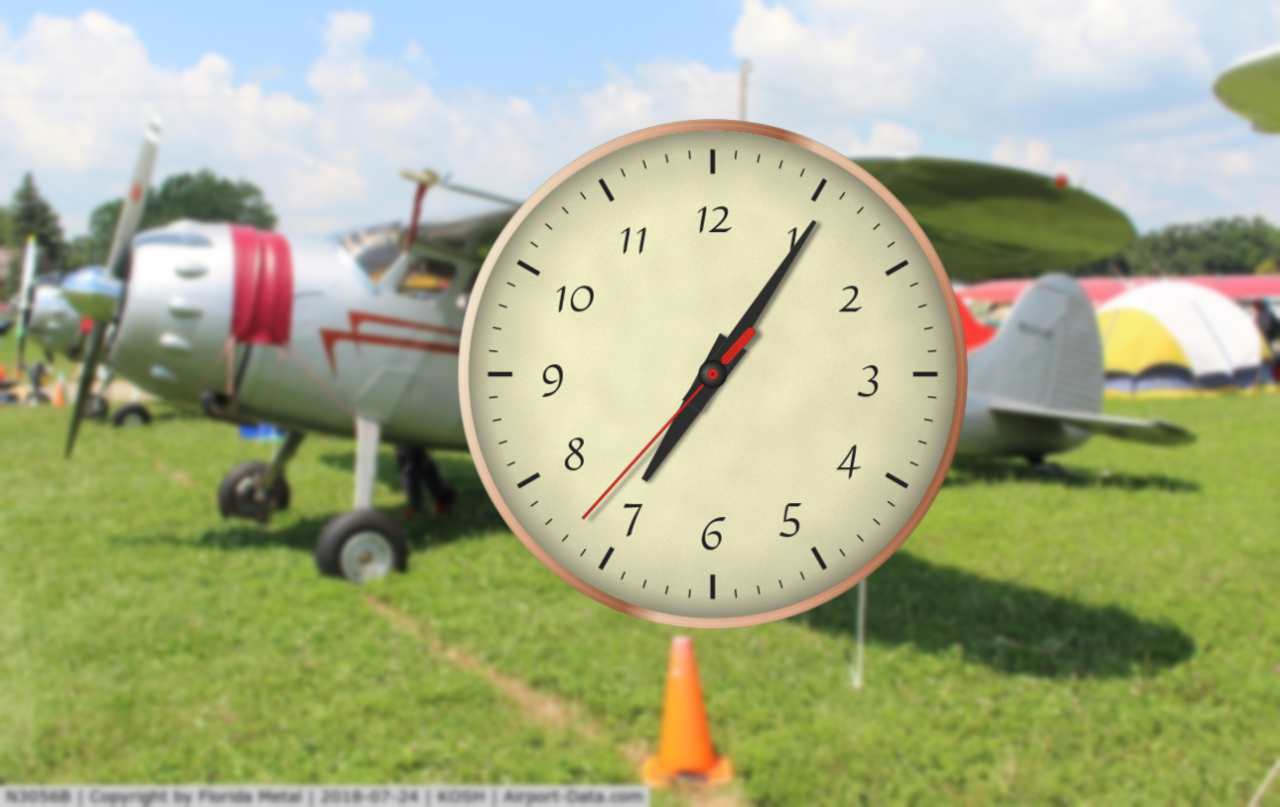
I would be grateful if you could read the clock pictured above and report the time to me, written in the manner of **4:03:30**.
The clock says **7:05:37**
